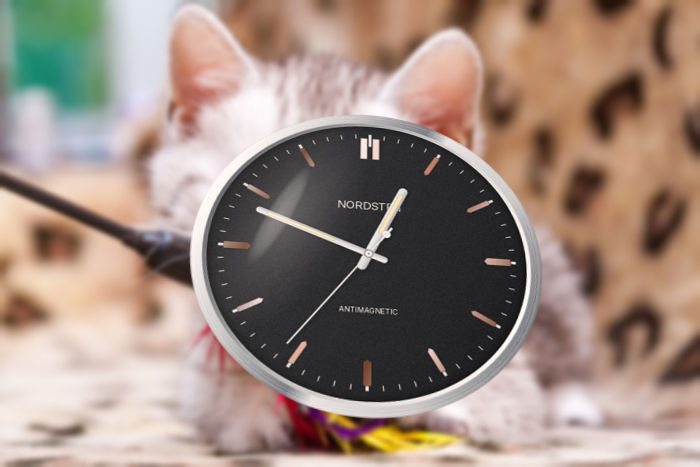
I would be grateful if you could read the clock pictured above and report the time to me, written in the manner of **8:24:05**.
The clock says **12:48:36**
